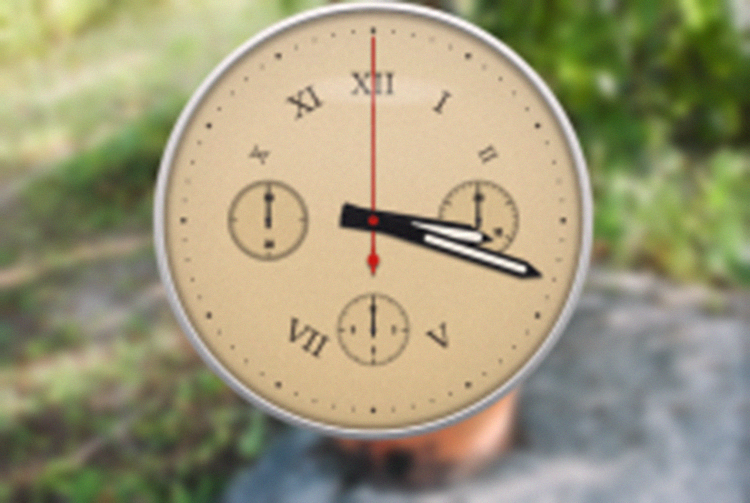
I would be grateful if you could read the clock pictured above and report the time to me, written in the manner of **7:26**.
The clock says **3:18**
